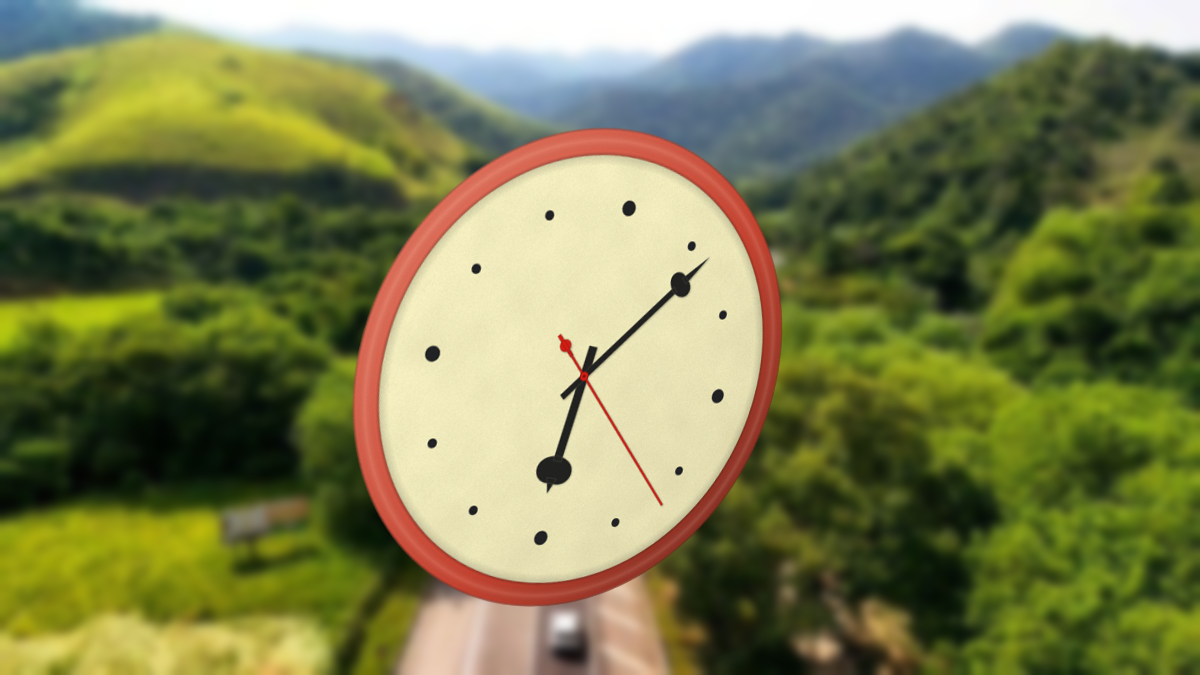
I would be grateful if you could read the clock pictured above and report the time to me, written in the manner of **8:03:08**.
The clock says **6:06:22**
